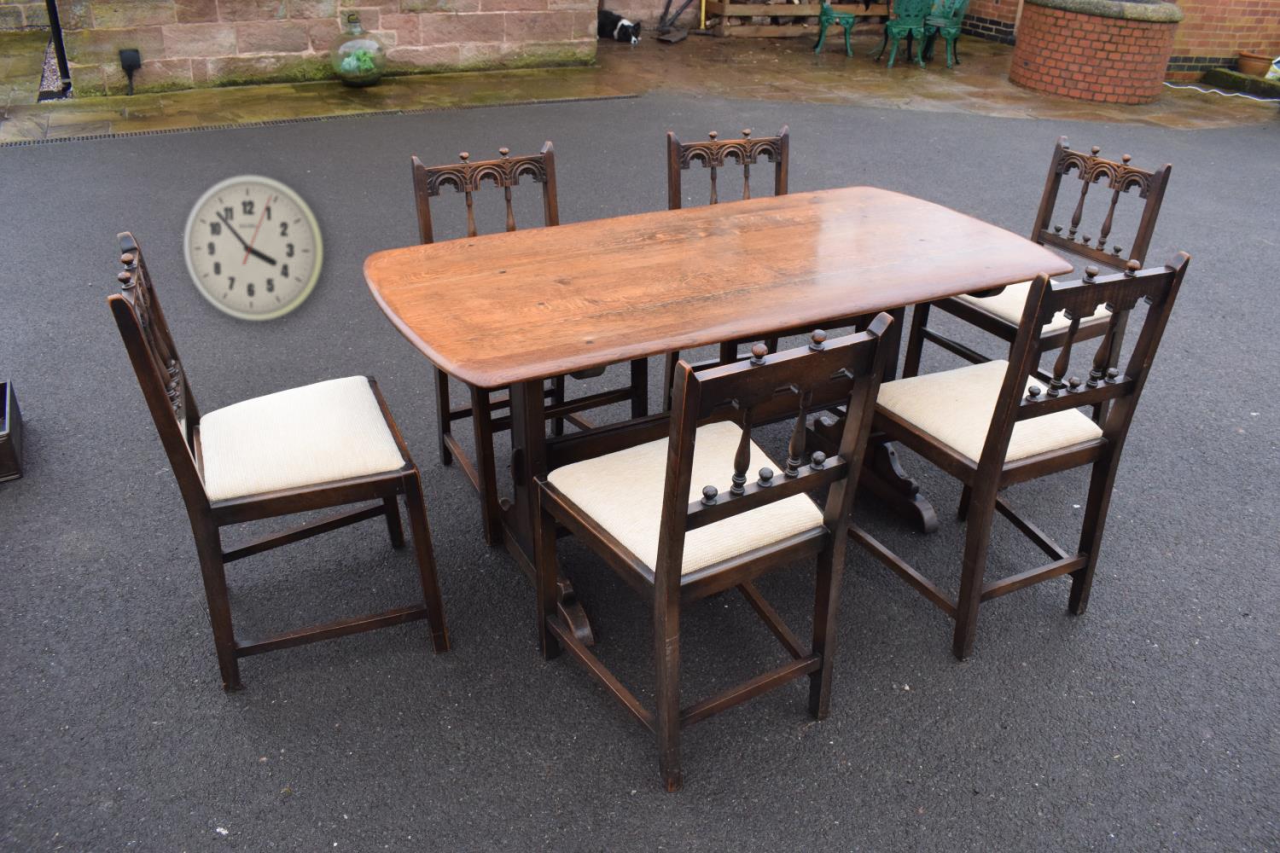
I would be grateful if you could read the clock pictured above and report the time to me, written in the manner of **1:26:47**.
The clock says **3:53:04**
